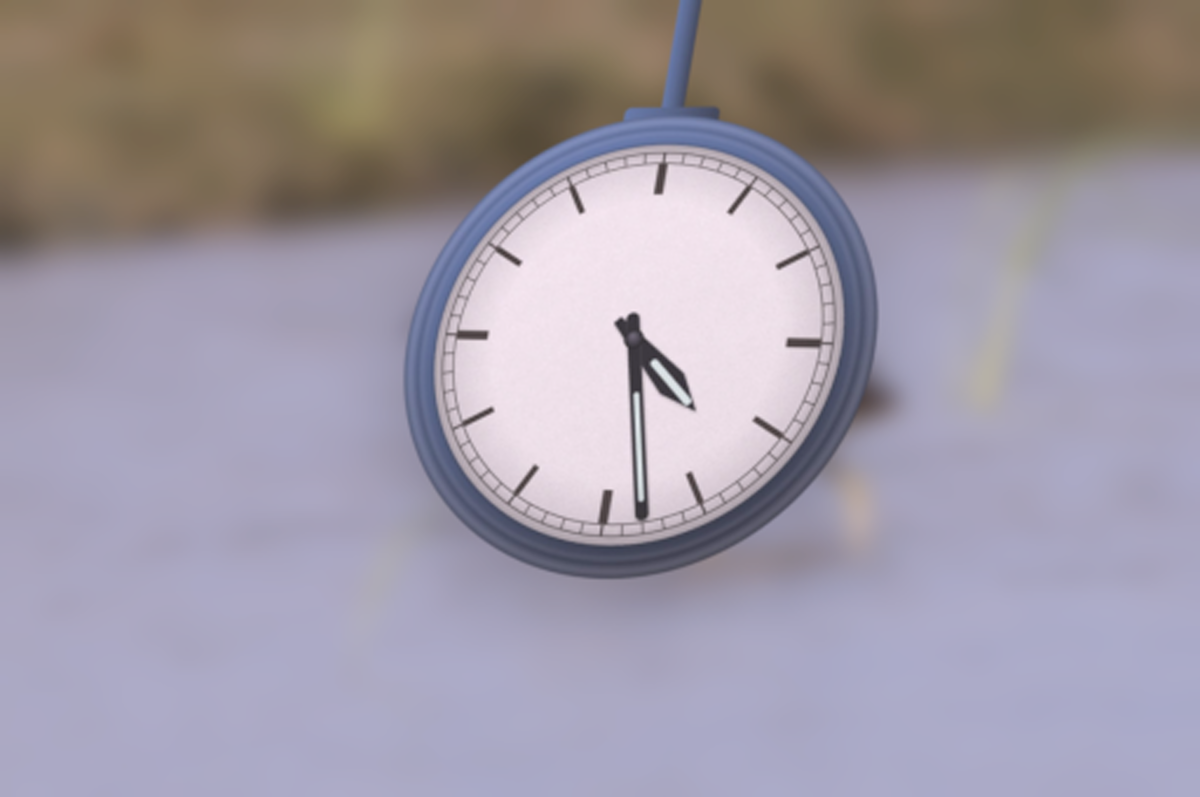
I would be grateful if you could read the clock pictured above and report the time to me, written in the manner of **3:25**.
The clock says **4:28**
